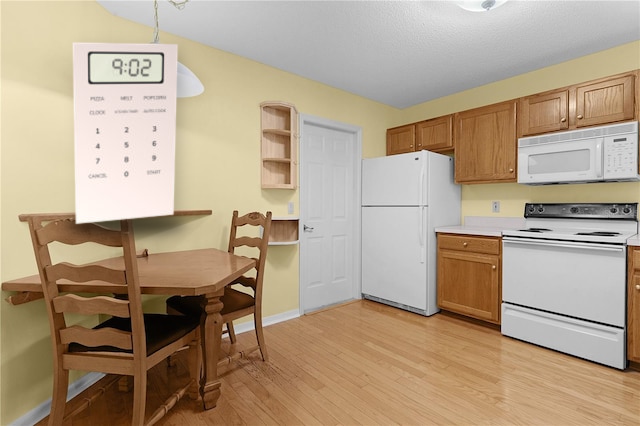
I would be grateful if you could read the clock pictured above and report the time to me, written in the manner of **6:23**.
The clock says **9:02**
